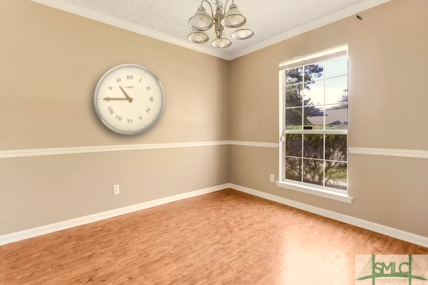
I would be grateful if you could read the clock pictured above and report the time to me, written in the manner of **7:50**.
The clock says **10:45**
